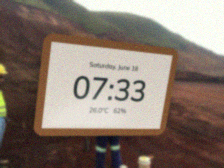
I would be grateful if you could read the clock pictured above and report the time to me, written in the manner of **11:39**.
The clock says **7:33**
